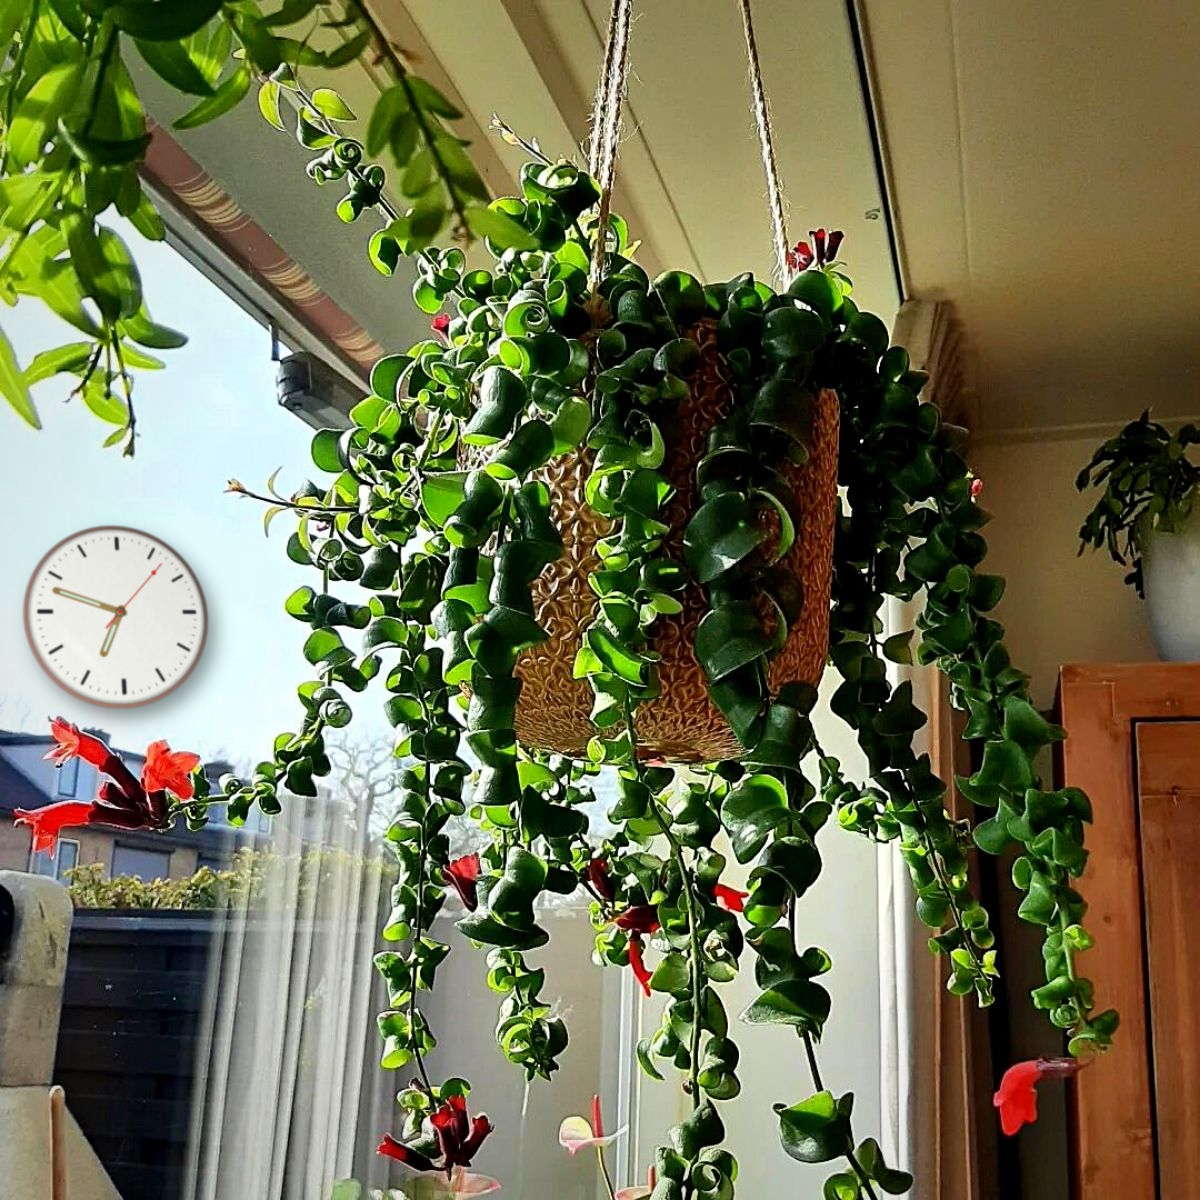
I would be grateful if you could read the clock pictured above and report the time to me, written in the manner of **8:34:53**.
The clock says **6:48:07**
